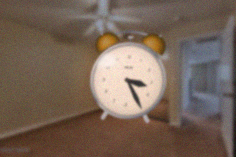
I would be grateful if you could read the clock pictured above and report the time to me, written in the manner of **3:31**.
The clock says **3:25**
